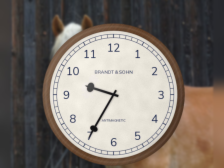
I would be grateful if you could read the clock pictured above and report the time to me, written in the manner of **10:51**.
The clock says **9:35**
